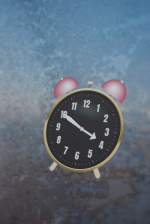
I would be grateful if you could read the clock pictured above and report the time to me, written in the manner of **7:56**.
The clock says **3:50**
